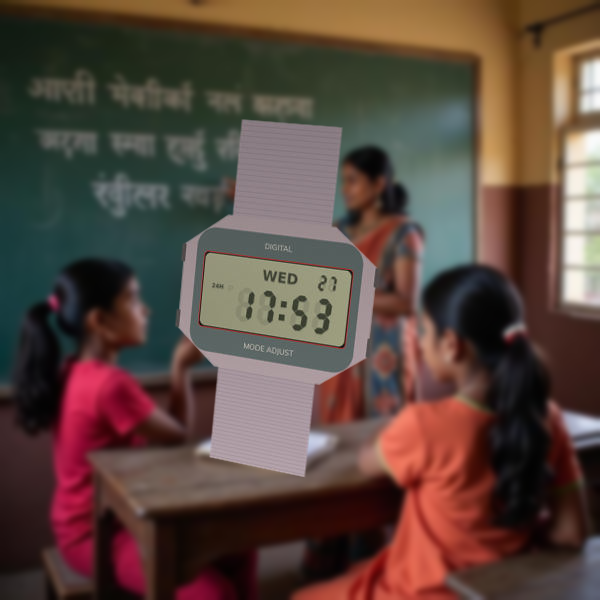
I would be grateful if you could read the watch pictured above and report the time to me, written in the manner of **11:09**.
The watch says **17:53**
